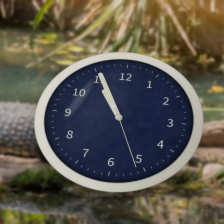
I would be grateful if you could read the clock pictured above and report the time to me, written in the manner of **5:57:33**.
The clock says **10:55:26**
